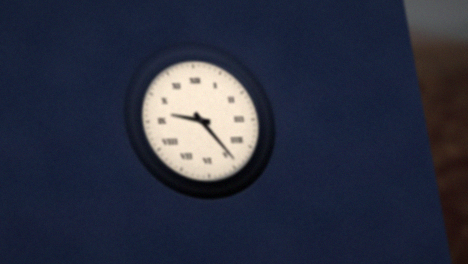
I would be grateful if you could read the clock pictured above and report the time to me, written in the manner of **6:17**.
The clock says **9:24**
